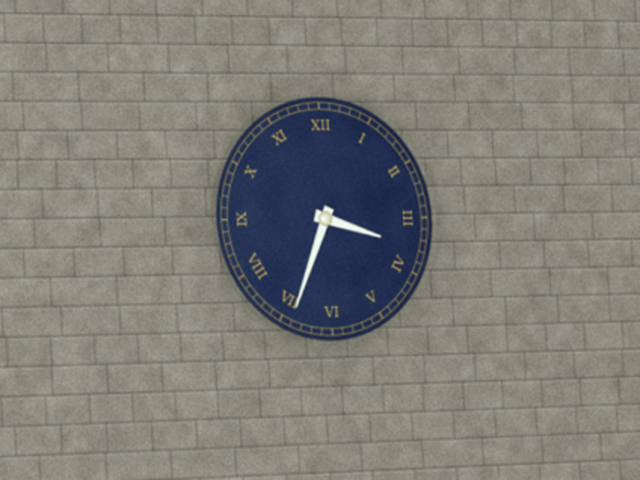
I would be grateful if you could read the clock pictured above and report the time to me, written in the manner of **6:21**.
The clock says **3:34**
